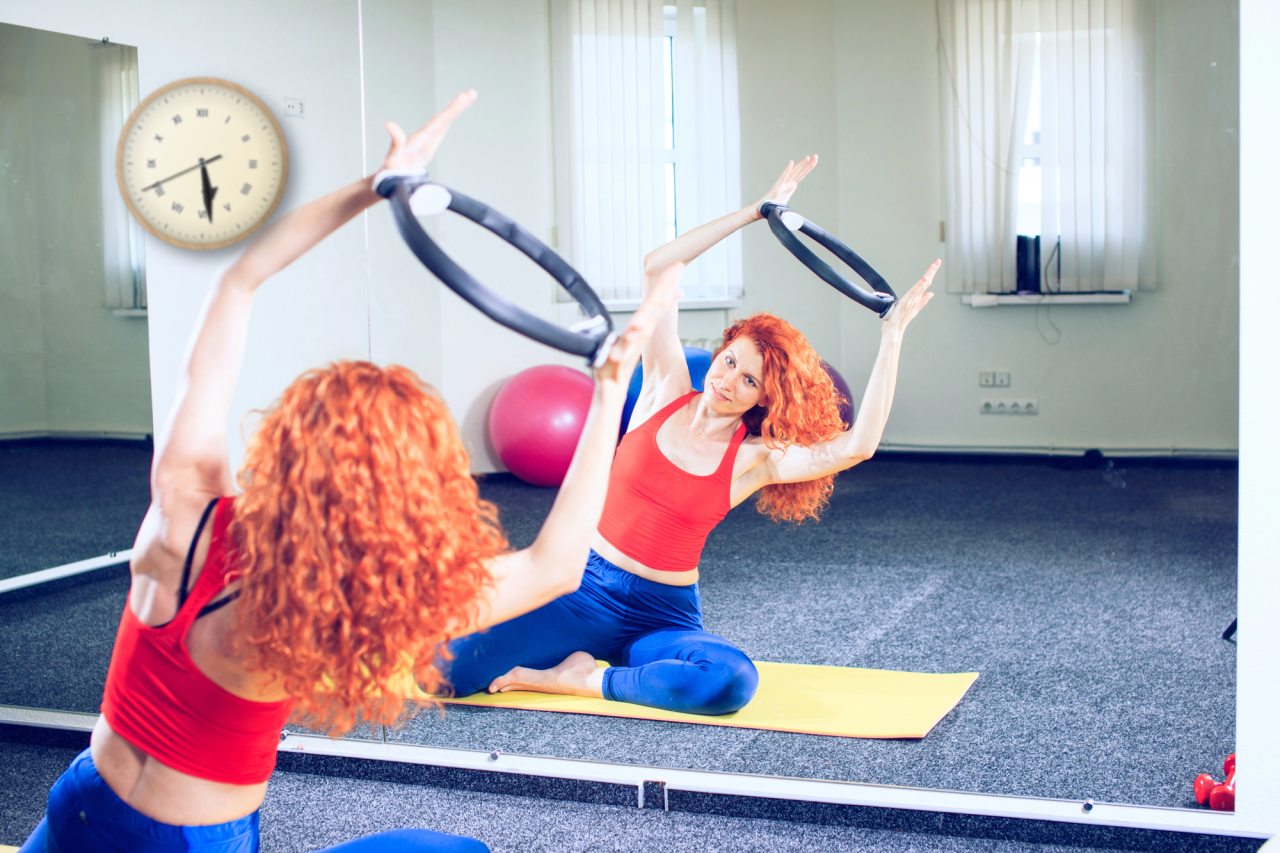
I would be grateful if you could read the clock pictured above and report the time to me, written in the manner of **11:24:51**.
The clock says **5:28:41**
